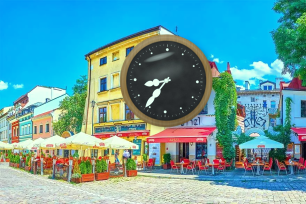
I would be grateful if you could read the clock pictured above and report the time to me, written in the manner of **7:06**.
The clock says **8:36**
